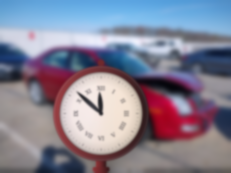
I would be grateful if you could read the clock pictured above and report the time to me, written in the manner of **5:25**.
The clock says **11:52**
